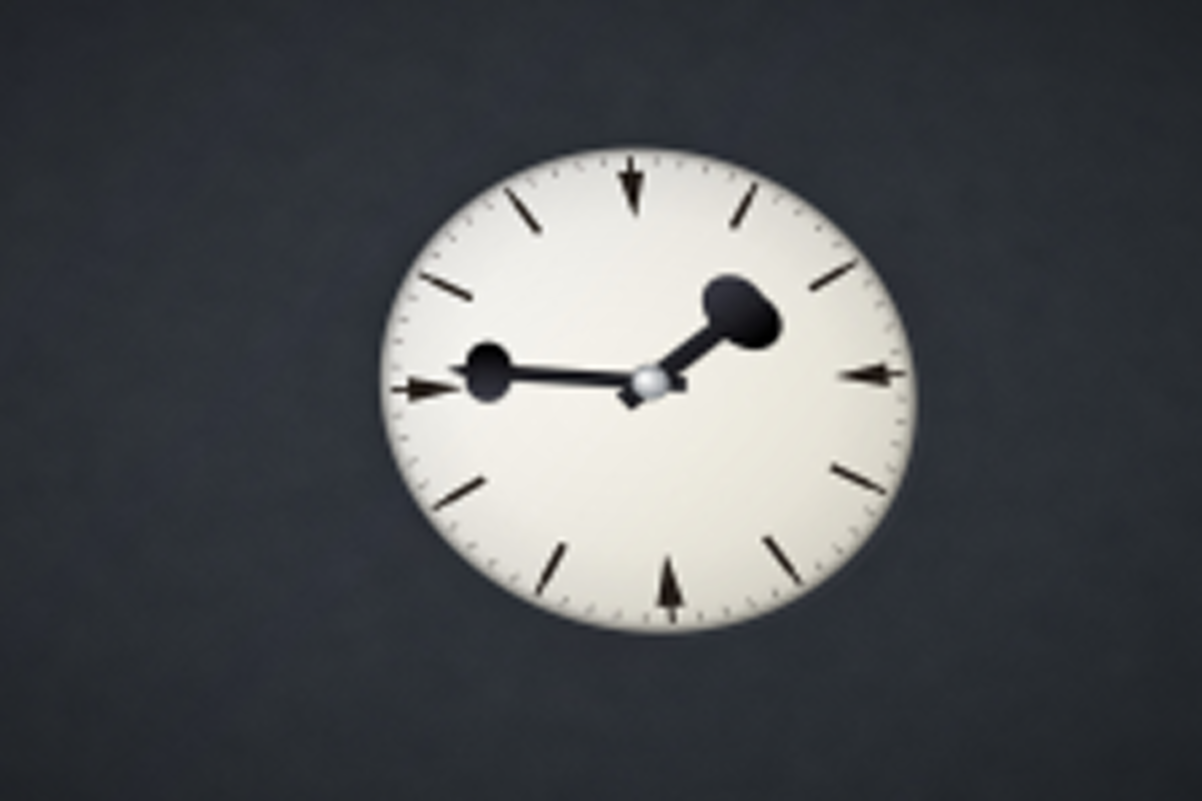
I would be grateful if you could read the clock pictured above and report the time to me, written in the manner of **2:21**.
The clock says **1:46**
